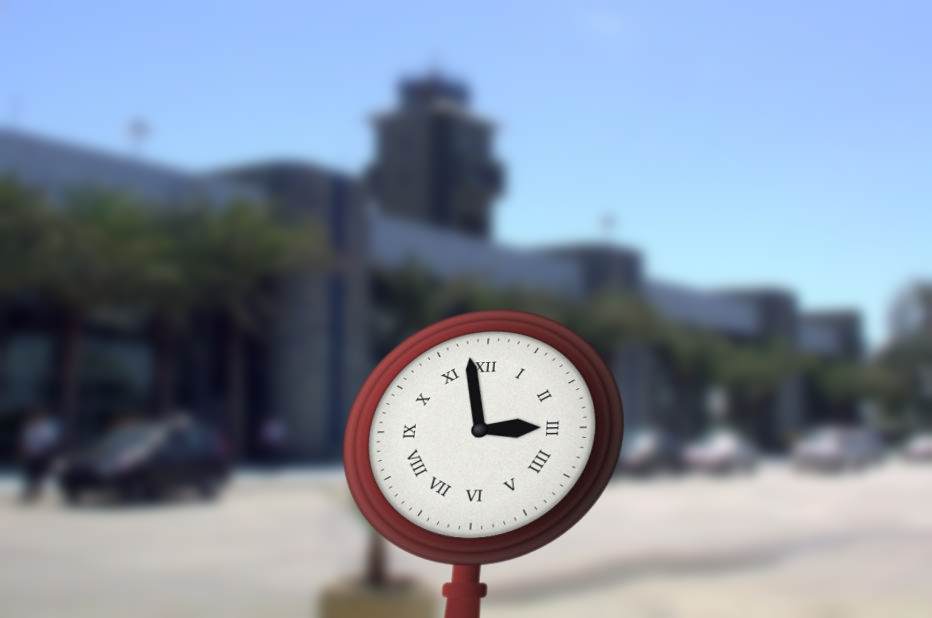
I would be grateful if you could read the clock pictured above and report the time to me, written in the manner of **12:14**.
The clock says **2:58**
